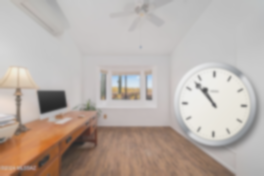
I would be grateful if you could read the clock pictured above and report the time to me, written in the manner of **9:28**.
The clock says **10:53**
